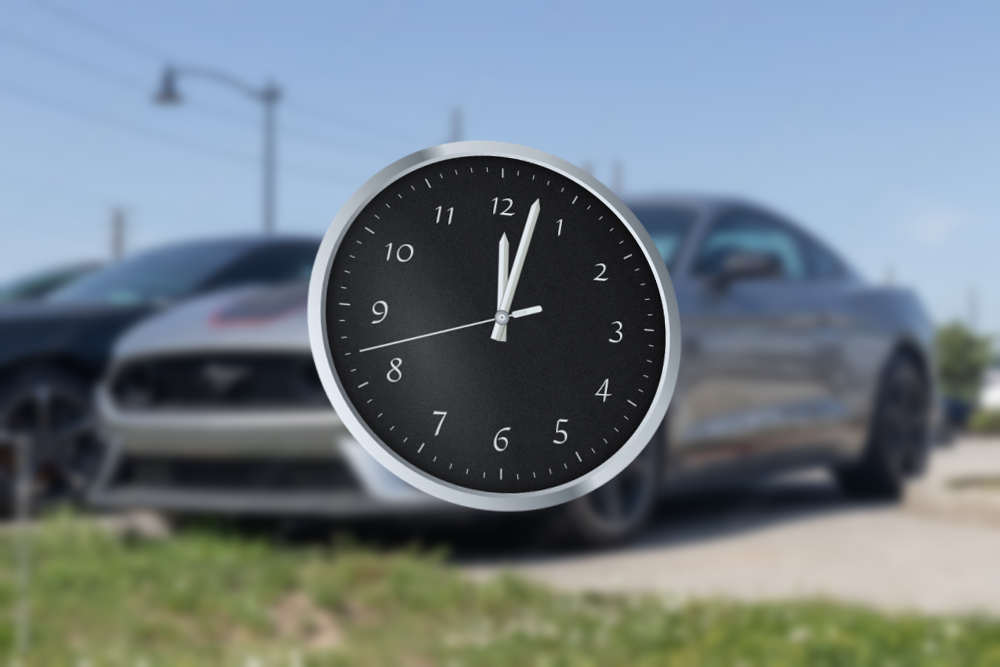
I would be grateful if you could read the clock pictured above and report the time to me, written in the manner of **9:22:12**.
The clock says **12:02:42**
